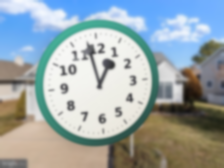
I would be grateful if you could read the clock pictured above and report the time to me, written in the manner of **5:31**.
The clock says **12:58**
